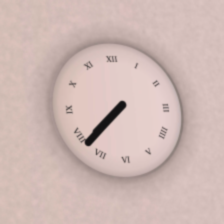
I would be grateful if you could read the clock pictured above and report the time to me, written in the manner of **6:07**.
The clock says **7:38**
